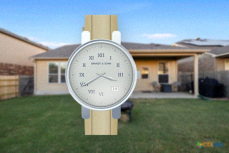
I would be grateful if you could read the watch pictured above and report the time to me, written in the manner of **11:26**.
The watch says **3:40**
